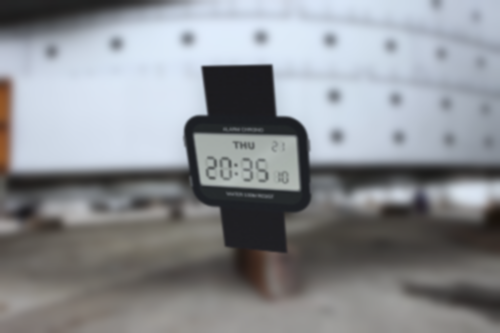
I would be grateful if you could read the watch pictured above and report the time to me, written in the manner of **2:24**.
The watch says **20:35**
